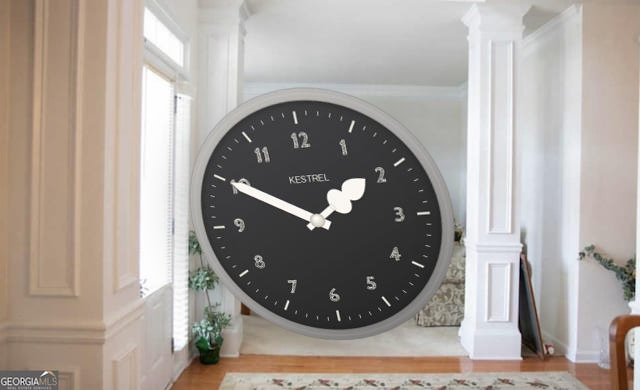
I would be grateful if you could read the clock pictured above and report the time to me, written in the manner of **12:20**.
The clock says **1:50**
